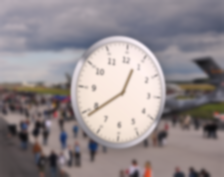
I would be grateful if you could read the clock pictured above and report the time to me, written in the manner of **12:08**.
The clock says **12:39**
